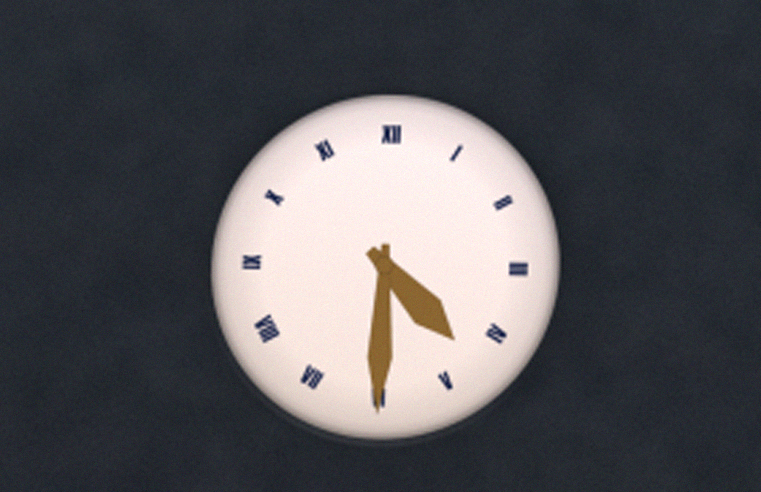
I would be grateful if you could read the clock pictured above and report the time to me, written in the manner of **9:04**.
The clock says **4:30**
